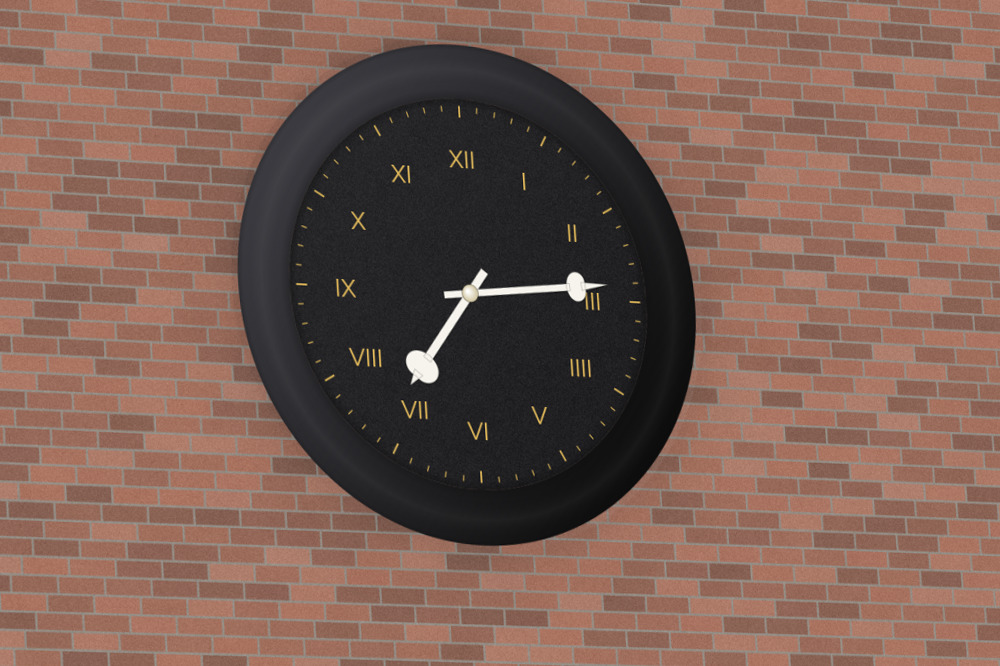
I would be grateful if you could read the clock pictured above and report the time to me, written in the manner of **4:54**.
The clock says **7:14**
